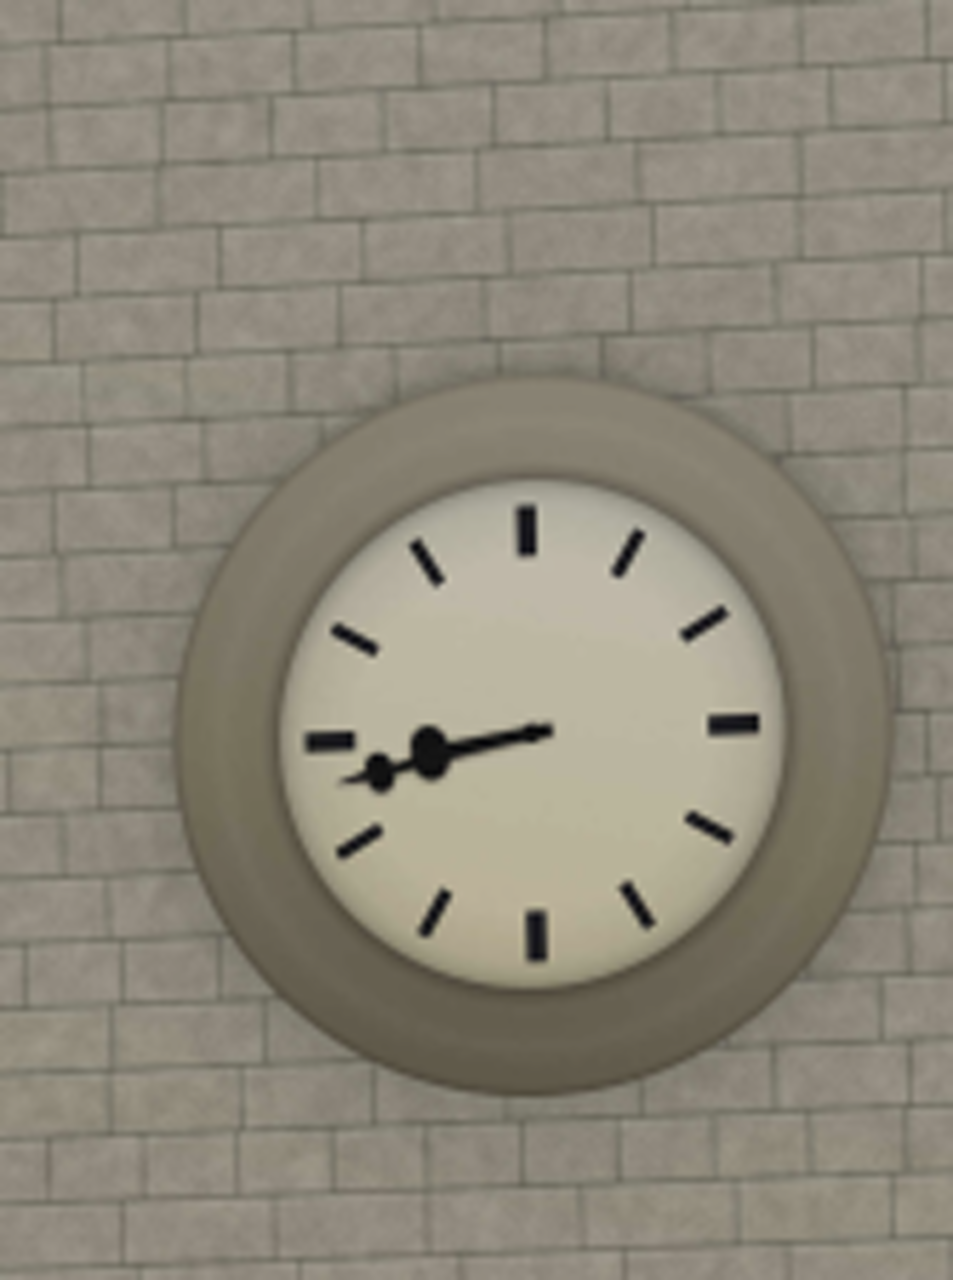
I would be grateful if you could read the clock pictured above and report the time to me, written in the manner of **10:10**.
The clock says **8:43**
